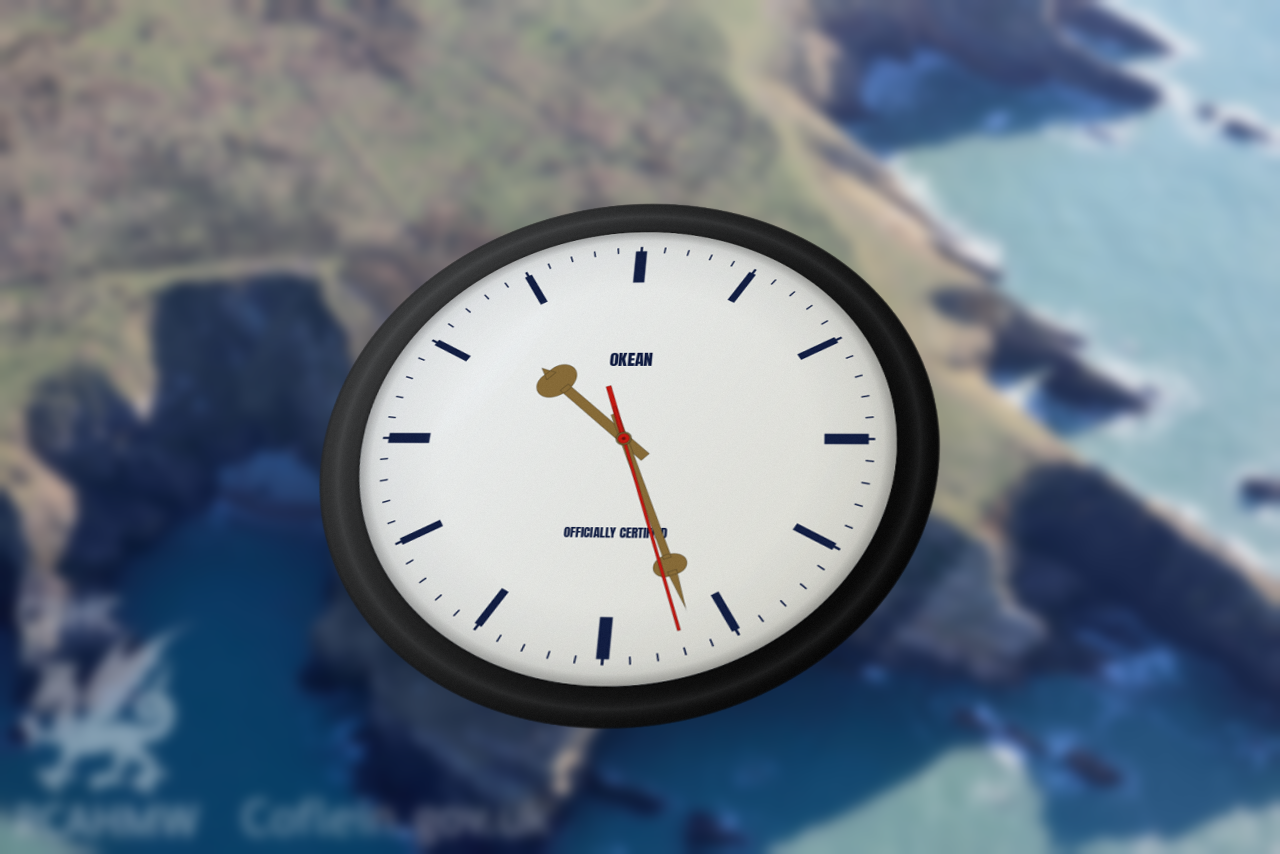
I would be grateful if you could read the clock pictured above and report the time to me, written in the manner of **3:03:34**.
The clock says **10:26:27**
